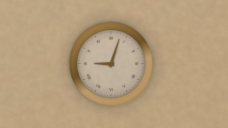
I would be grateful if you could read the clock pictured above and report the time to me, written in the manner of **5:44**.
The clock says **9:03**
